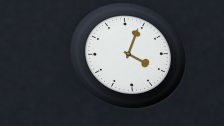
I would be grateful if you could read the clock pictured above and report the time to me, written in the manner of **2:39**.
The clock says **4:04**
